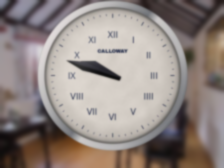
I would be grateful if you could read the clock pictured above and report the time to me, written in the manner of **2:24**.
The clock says **9:48**
